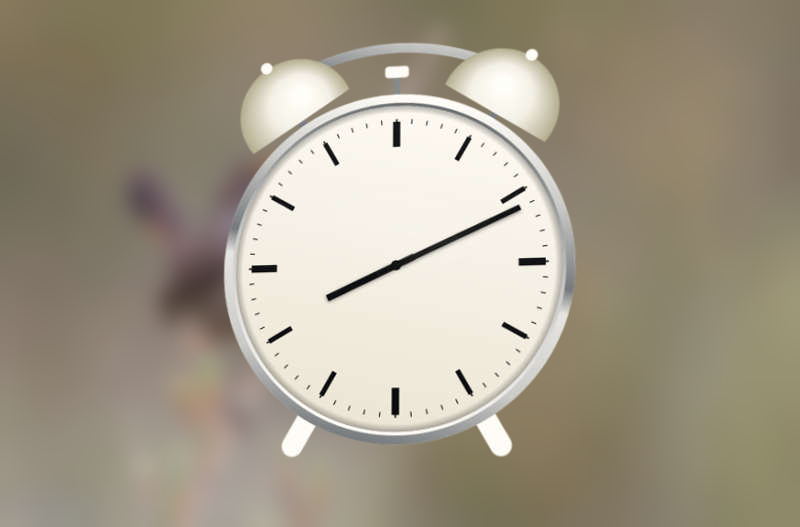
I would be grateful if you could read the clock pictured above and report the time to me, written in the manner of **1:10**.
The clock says **8:11**
